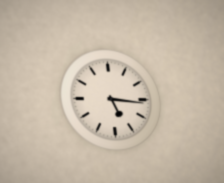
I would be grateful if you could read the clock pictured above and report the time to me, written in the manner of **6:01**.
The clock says **5:16**
